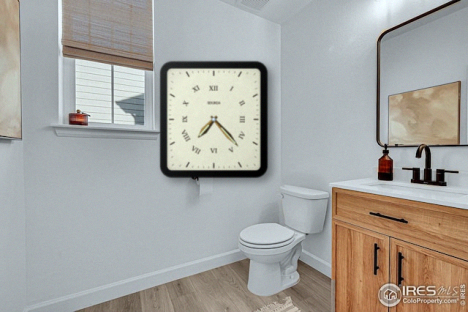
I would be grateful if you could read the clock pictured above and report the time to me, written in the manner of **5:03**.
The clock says **7:23**
